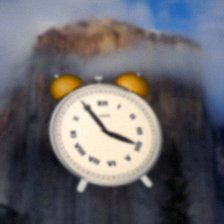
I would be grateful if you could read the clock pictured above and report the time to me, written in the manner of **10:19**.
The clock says **3:55**
